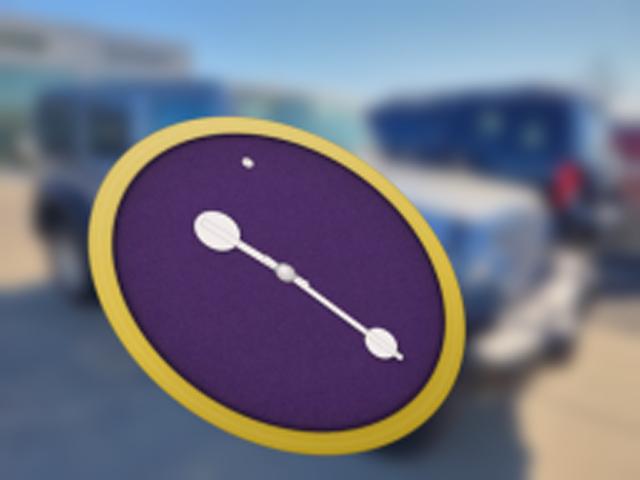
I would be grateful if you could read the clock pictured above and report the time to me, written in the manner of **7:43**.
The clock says **10:23**
